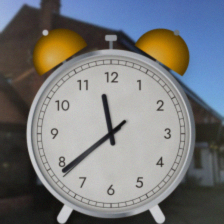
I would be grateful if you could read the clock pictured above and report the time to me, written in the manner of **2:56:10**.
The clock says **11:38:38**
